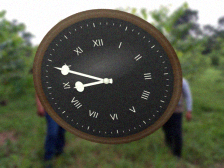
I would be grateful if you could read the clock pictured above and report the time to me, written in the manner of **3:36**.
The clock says **8:49**
